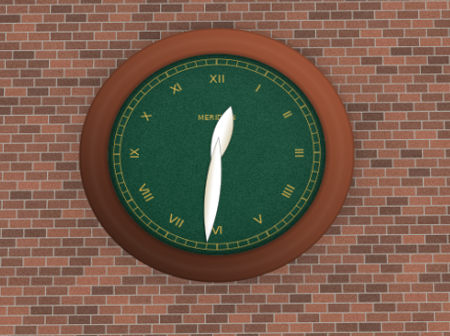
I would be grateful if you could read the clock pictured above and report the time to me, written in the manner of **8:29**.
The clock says **12:31**
